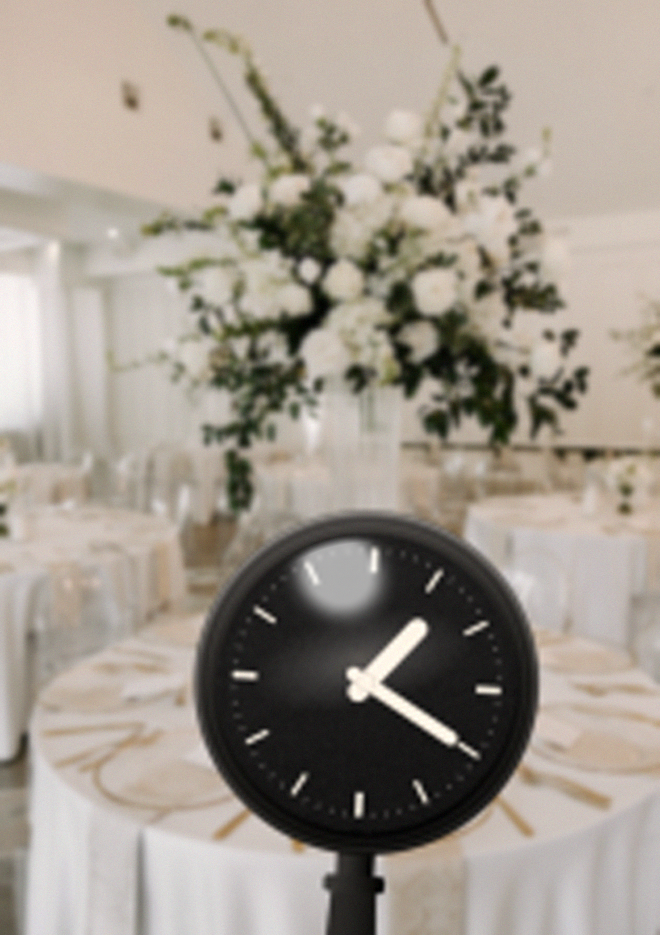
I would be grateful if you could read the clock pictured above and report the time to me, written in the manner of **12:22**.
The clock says **1:20**
